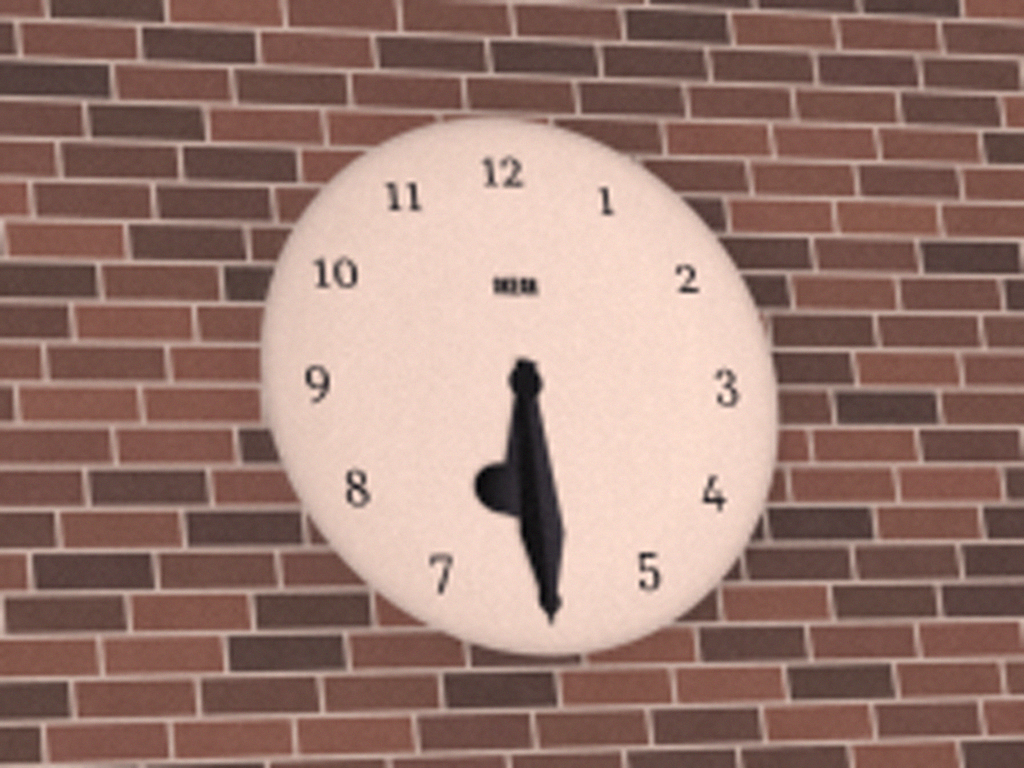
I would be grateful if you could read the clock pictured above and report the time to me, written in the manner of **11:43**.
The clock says **6:30**
